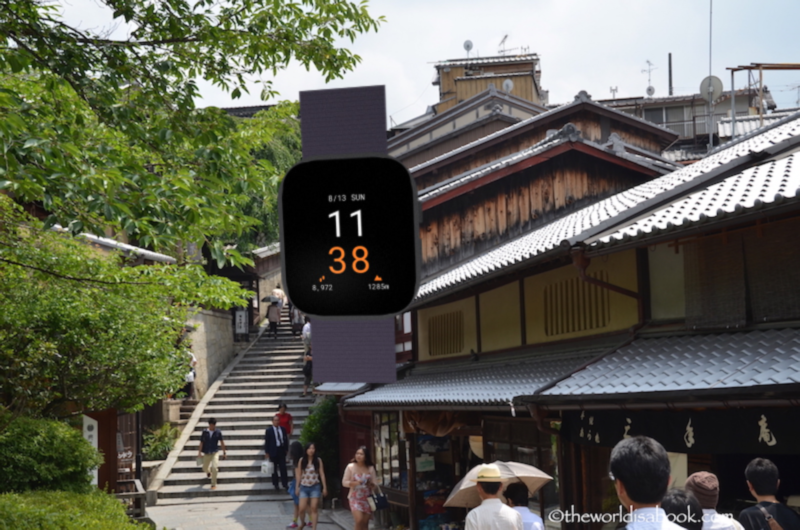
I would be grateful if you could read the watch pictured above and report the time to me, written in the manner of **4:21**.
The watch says **11:38**
